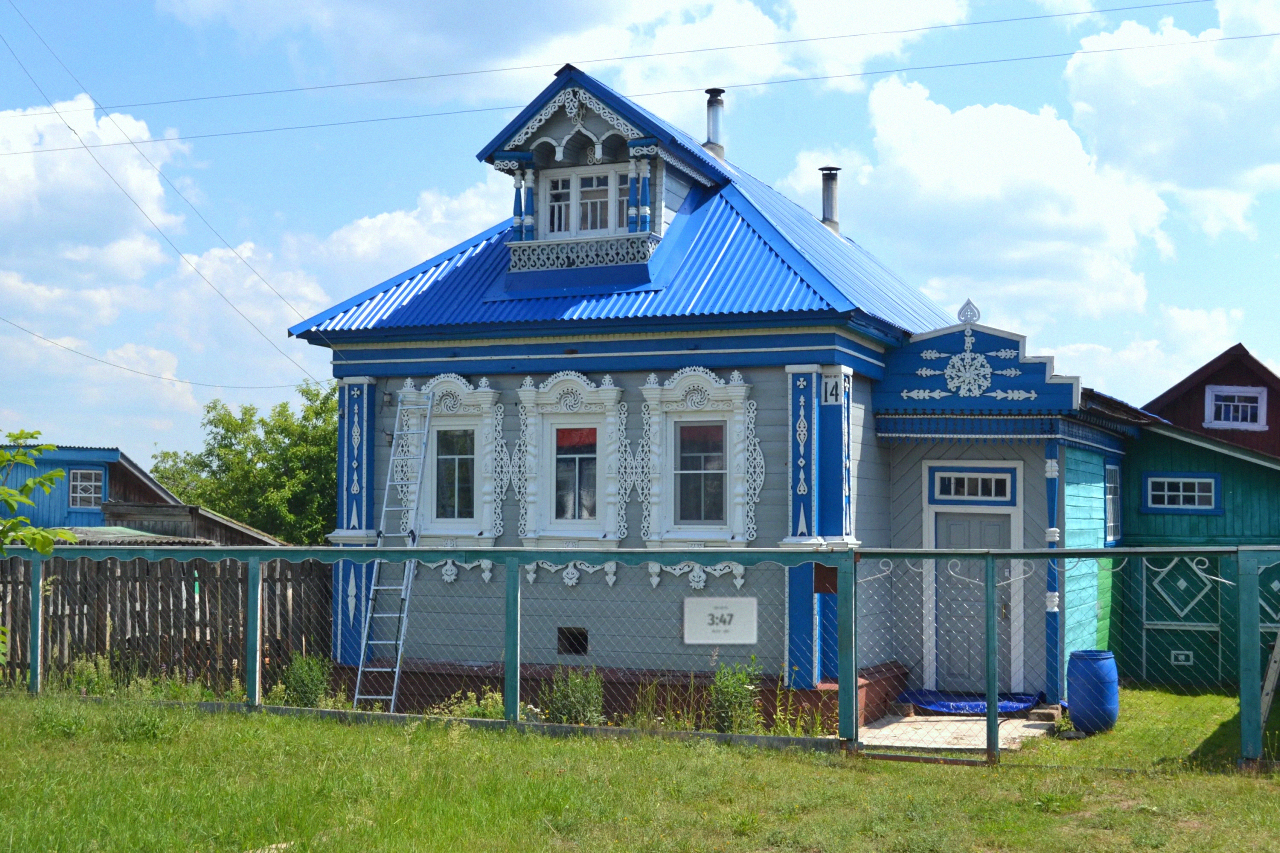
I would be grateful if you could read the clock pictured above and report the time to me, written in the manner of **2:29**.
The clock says **3:47**
